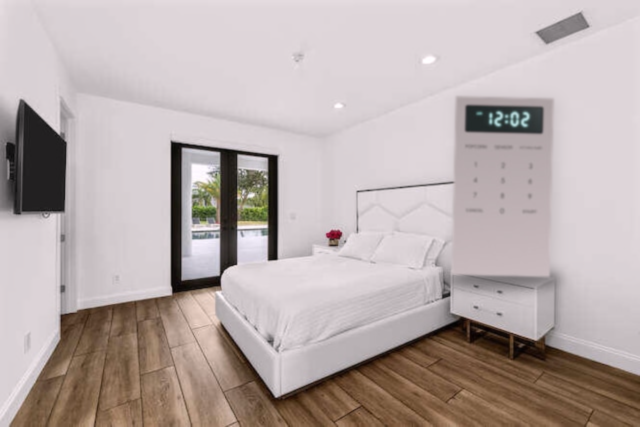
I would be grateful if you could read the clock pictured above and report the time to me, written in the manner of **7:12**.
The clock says **12:02**
